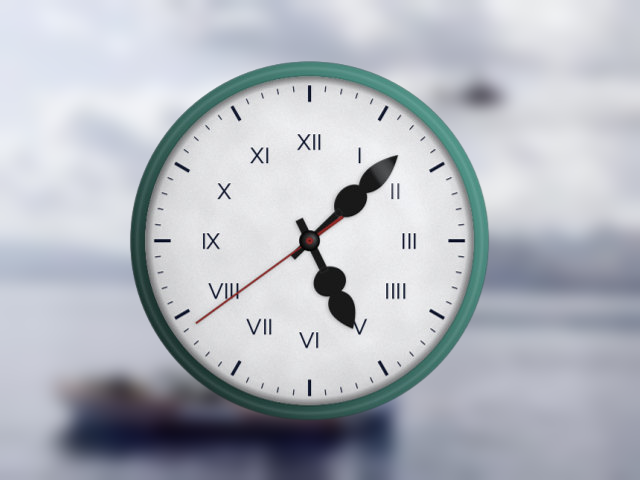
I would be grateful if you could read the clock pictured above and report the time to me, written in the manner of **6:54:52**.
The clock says **5:07:39**
